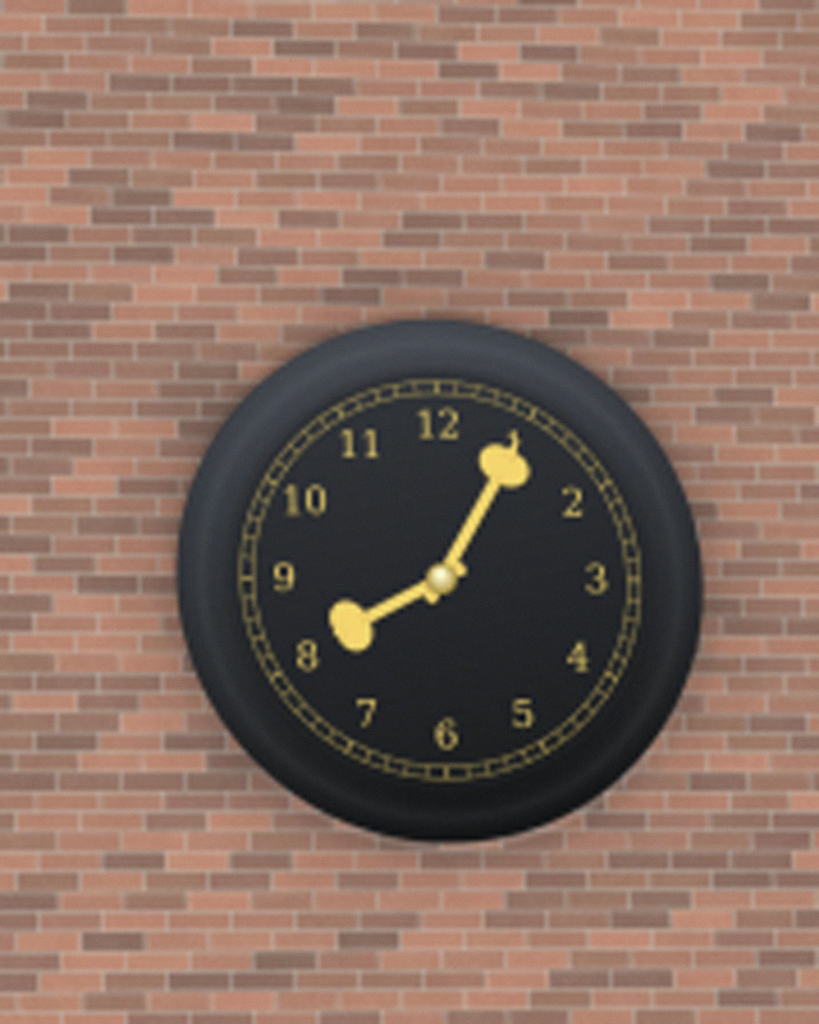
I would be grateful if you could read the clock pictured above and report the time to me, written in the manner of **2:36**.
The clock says **8:05**
